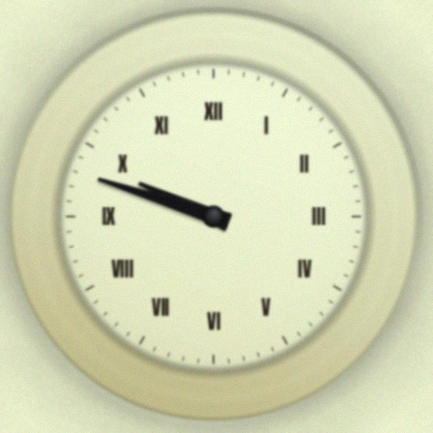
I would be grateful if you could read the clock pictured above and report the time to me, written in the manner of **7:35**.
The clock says **9:48**
